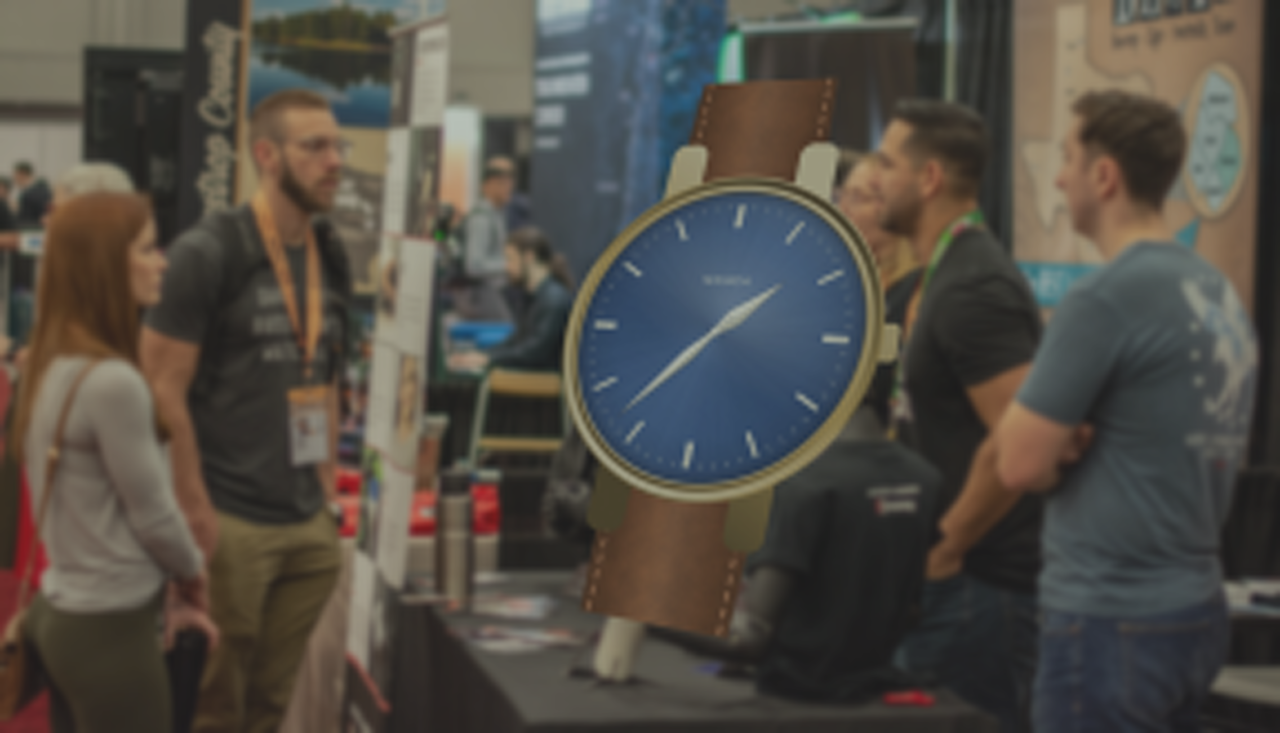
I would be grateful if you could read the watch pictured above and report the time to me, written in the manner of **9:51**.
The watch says **1:37**
